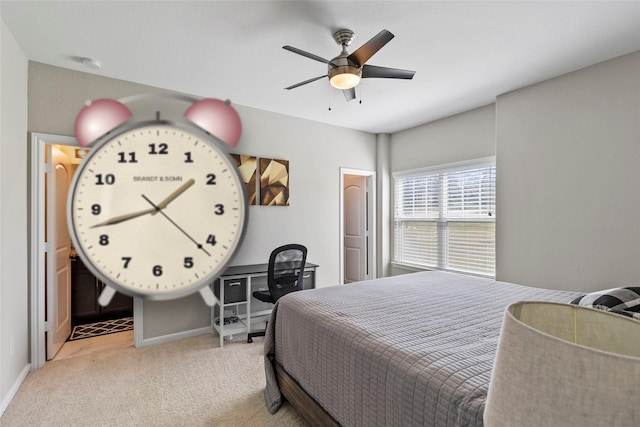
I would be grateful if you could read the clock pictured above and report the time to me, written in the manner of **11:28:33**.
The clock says **1:42:22**
